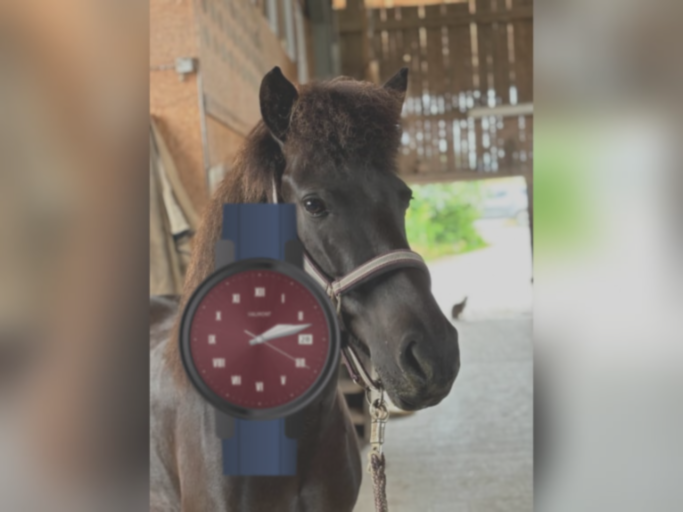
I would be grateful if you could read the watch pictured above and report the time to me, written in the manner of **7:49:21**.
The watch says **2:12:20**
